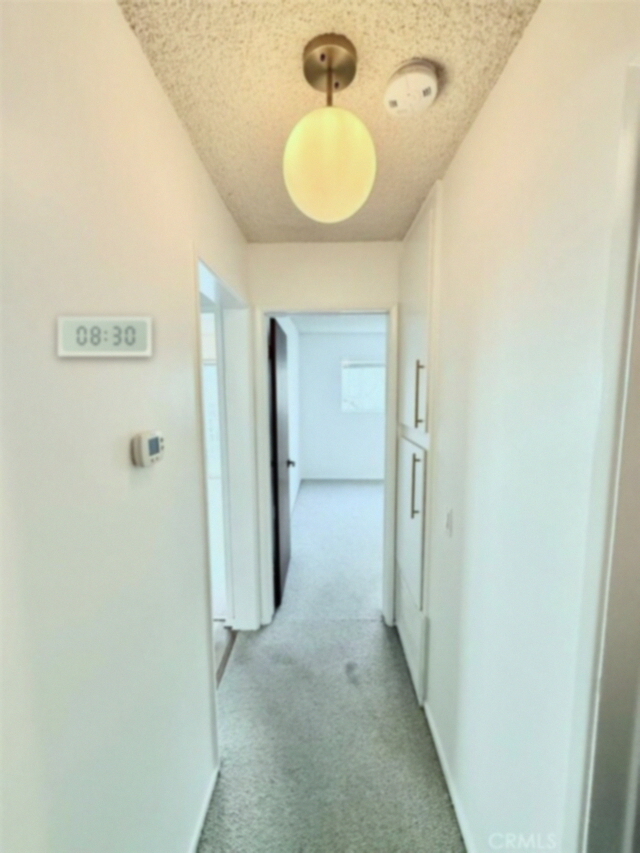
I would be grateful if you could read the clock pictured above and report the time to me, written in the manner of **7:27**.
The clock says **8:30**
